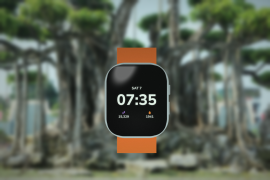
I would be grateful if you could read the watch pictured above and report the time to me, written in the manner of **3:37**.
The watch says **7:35**
